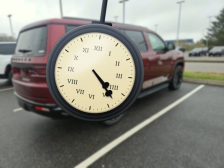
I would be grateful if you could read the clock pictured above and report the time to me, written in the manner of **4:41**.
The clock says **4:23**
